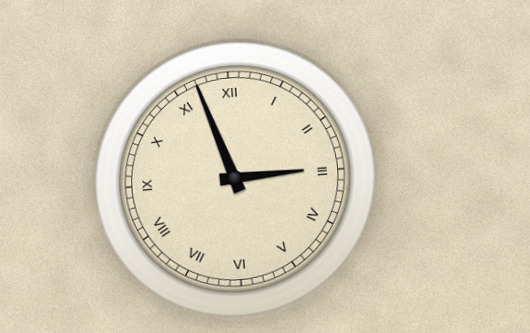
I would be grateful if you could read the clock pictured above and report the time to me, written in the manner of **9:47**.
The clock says **2:57**
